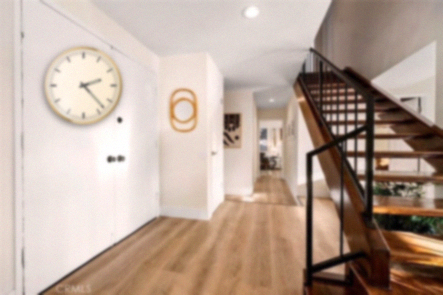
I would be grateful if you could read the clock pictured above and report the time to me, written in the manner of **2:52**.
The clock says **2:23**
